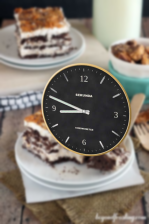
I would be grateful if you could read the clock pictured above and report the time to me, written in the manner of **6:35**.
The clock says **8:48**
